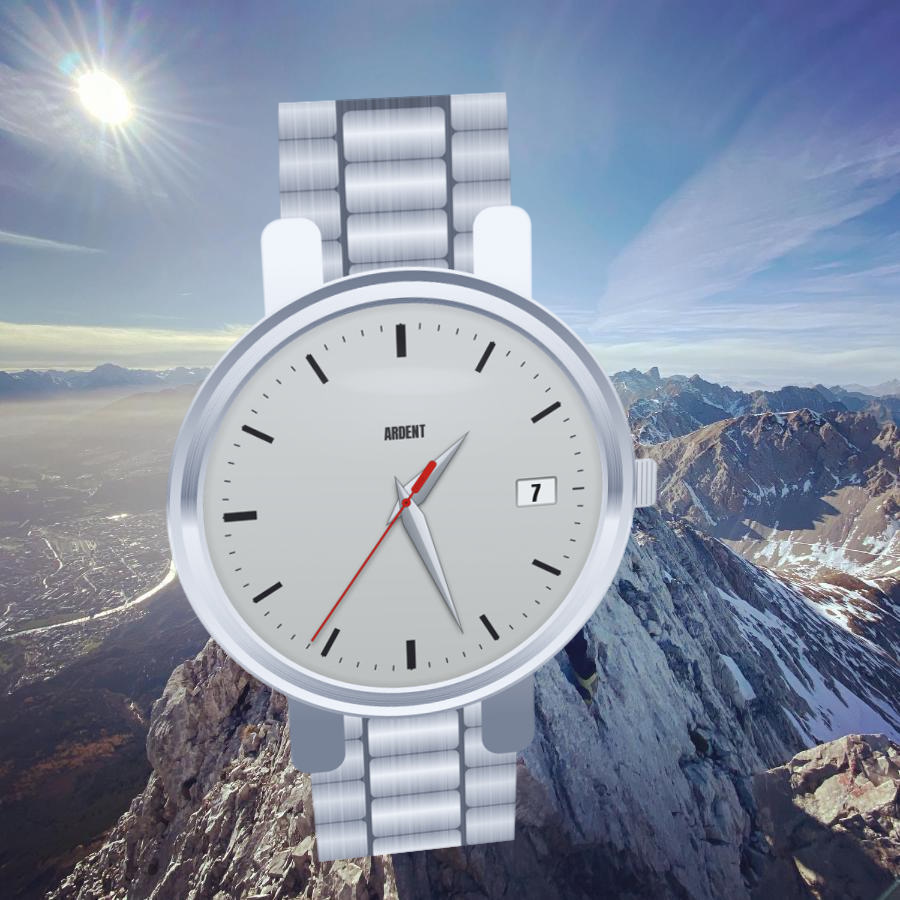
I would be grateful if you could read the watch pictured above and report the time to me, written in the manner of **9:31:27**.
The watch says **1:26:36**
